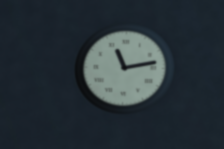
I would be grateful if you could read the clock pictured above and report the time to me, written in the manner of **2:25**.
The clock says **11:13**
